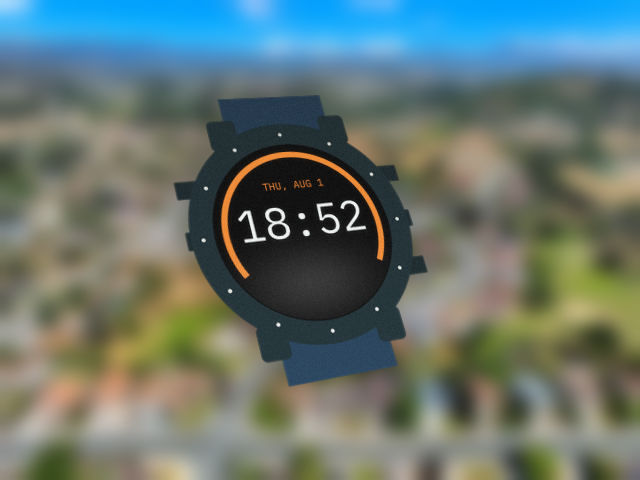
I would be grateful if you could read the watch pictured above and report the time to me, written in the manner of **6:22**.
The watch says **18:52**
